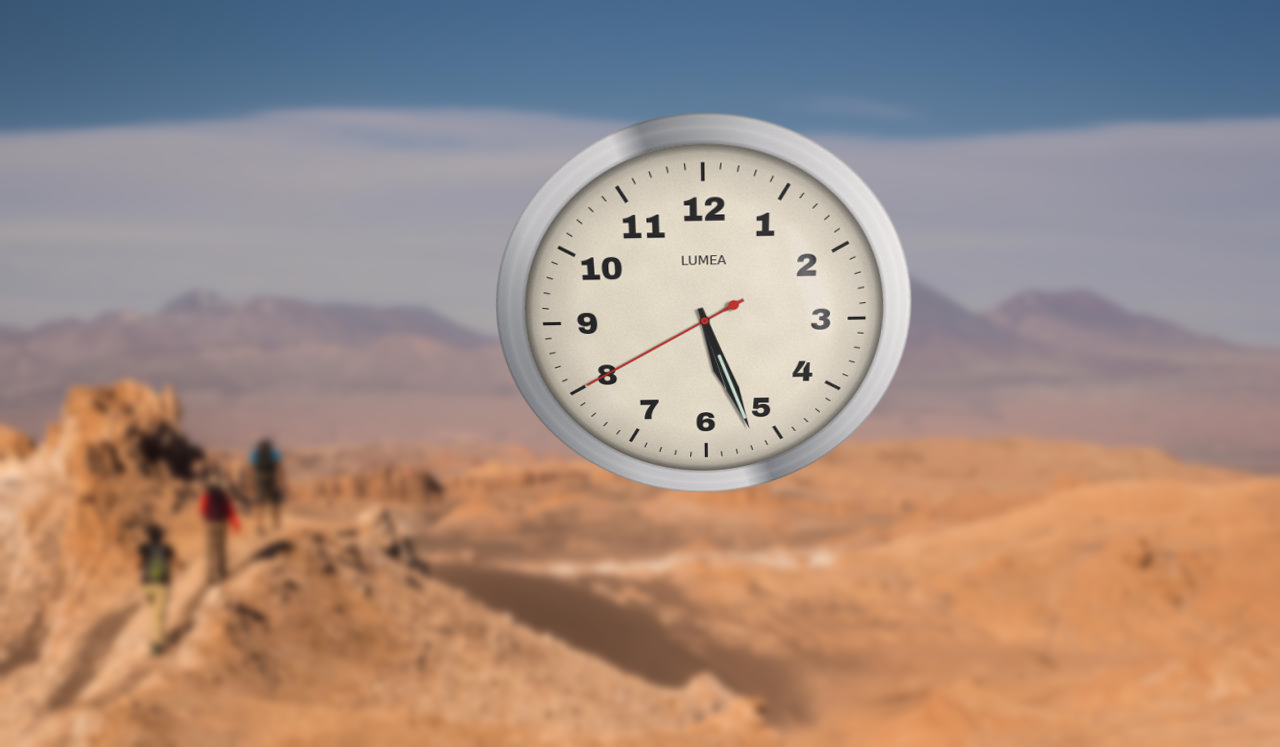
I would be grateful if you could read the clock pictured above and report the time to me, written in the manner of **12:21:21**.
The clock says **5:26:40**
